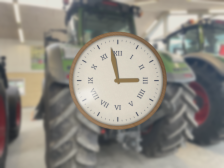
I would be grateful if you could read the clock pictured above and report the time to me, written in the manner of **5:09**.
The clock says **2:58**
